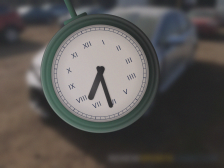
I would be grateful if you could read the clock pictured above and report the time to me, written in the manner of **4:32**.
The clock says **7:31**
